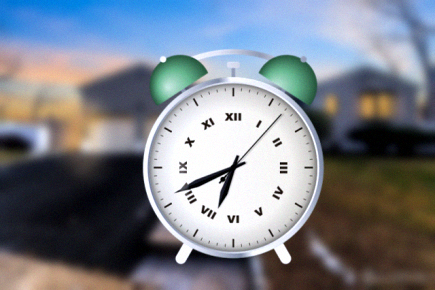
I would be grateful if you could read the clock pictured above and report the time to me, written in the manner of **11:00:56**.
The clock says **6:41:07**
